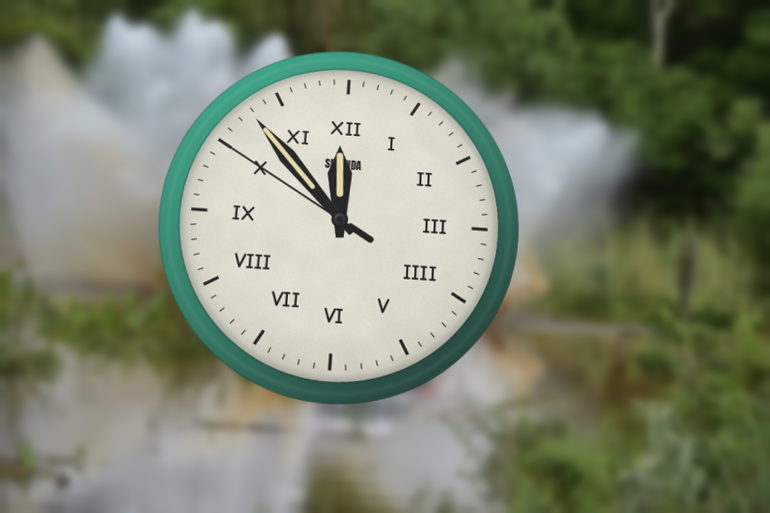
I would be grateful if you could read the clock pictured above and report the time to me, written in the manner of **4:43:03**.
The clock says **11:52:50**
